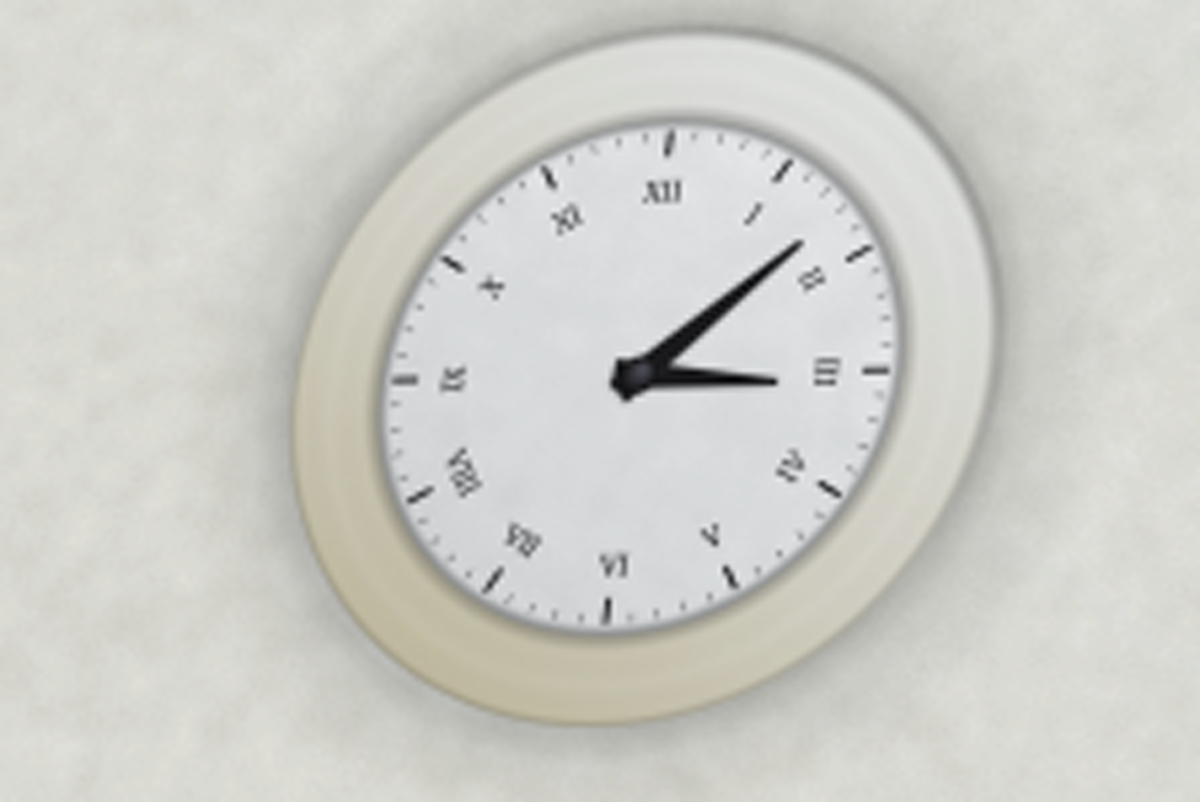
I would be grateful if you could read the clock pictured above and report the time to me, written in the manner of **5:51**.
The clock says **3:08**
